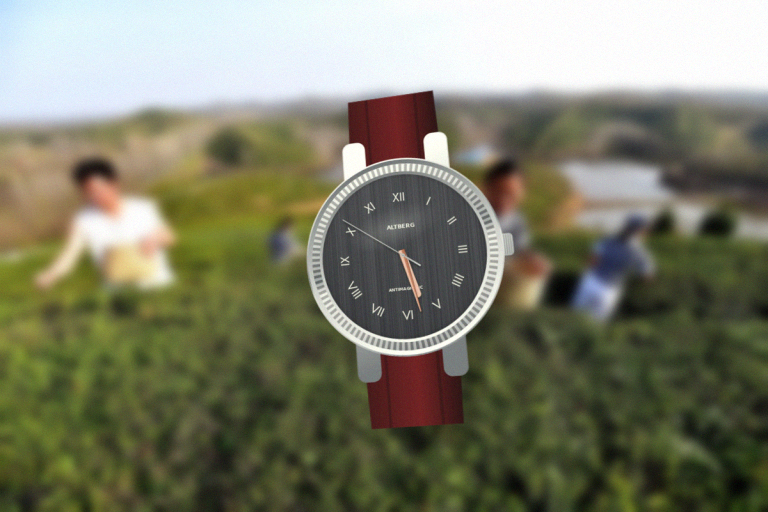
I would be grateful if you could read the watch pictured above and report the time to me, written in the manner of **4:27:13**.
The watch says **5:27:51**
